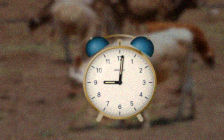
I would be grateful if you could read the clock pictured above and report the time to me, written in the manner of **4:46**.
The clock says **9:01**
